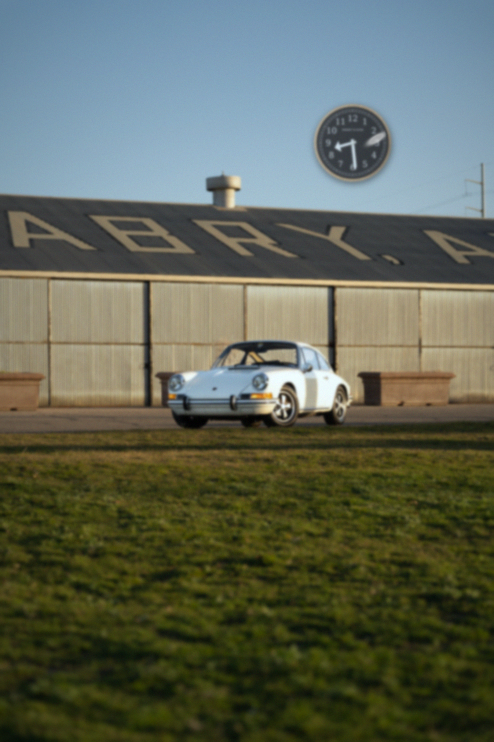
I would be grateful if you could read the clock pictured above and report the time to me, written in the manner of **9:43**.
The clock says **8:29**
